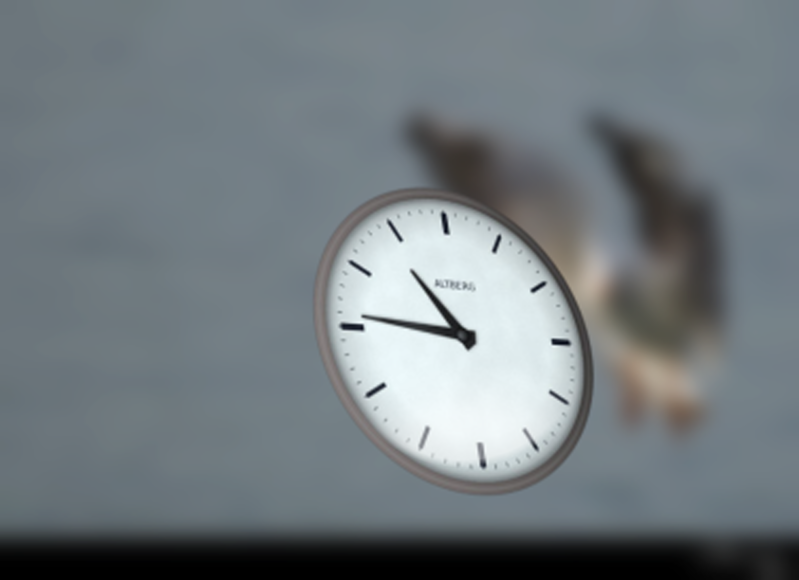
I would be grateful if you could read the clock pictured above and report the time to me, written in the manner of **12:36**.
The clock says **10:46**
